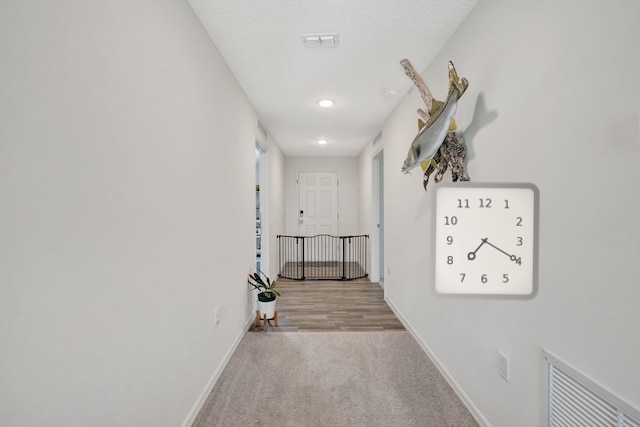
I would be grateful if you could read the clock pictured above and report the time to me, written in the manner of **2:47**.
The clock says **7:20**
